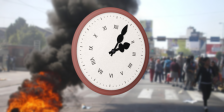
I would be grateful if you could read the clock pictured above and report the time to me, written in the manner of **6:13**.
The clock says **2:04**
